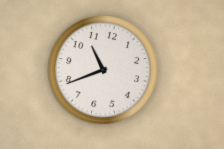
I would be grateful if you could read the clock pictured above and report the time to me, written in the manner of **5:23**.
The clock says **10:39**
